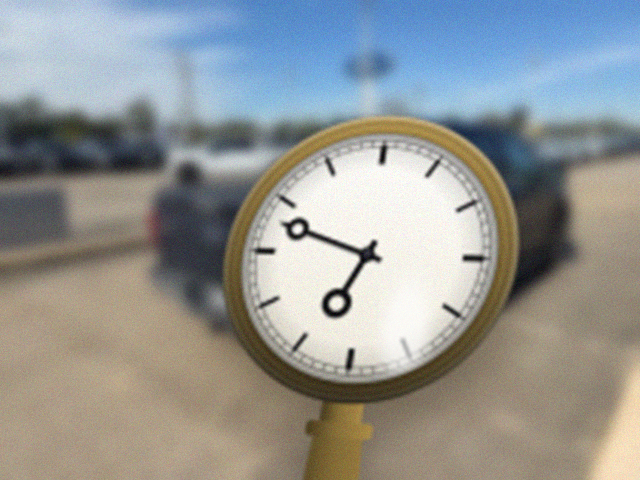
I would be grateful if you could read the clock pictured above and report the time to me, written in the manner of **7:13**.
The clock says **6:48**
